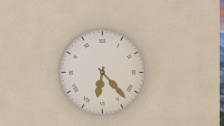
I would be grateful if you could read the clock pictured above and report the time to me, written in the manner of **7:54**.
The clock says **6:23**
